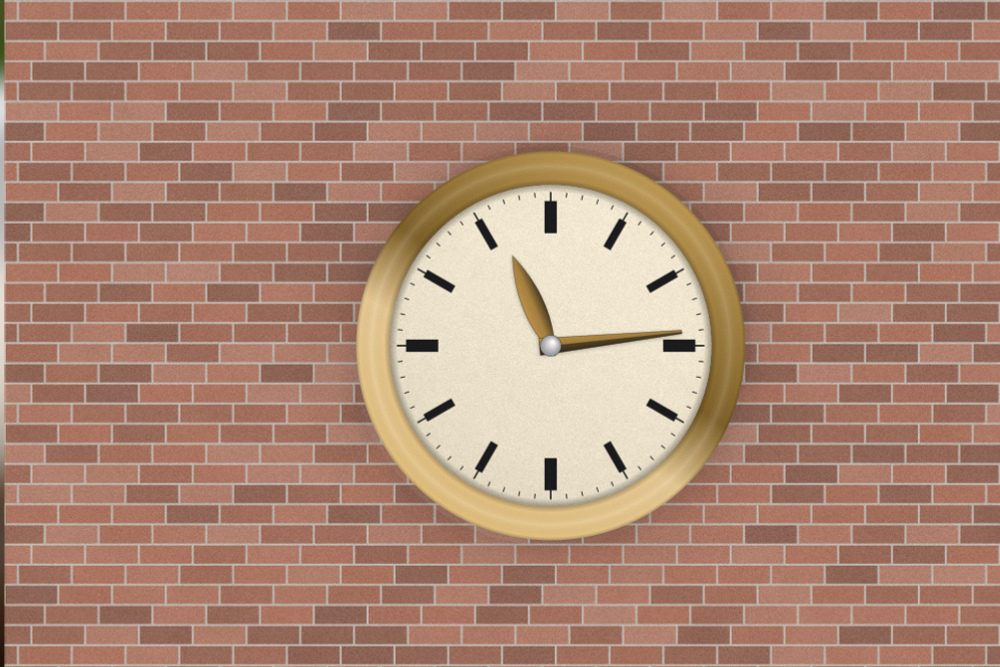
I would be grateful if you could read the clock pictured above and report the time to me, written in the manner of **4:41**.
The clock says **11:14**
